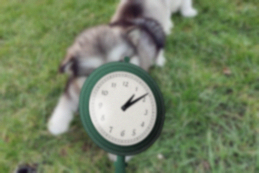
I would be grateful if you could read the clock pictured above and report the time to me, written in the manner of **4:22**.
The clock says **1:09**
